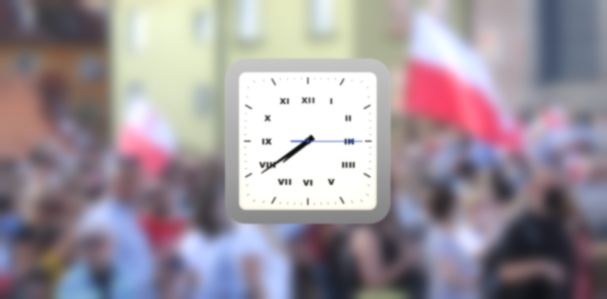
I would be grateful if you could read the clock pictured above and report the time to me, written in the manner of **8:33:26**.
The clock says **7:39:15**
